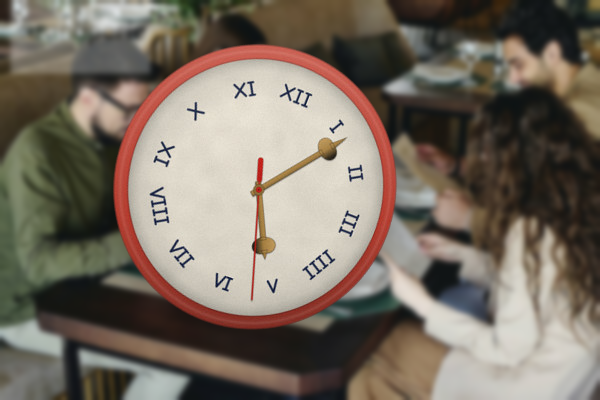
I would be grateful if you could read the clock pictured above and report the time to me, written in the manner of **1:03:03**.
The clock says **5:06:27**
